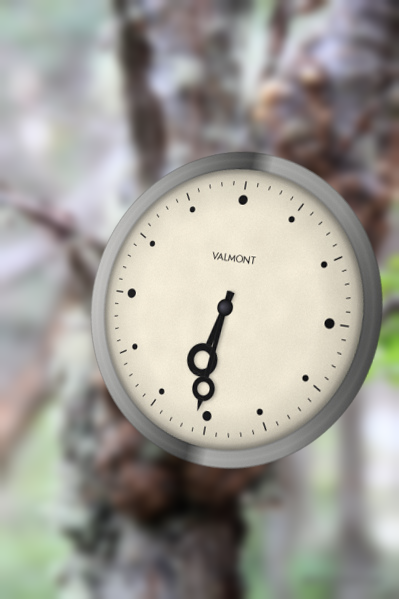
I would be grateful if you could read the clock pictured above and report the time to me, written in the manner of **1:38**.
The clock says **6:31**
